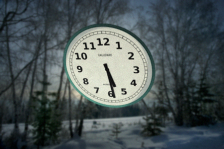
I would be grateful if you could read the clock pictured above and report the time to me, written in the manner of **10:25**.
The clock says **5:29**
